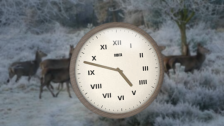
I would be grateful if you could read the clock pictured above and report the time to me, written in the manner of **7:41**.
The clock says **4:48**
